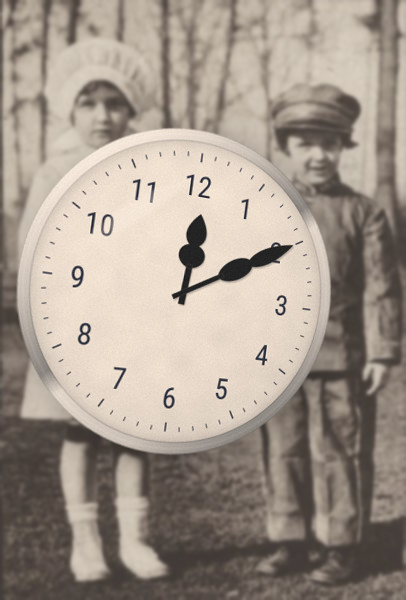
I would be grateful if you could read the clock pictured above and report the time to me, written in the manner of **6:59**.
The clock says **12:10**
